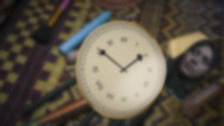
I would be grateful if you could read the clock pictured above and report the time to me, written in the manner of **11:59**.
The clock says **1:51**
